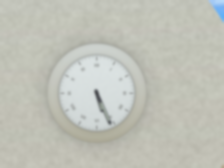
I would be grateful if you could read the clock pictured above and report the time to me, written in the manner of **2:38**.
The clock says **5:26**
